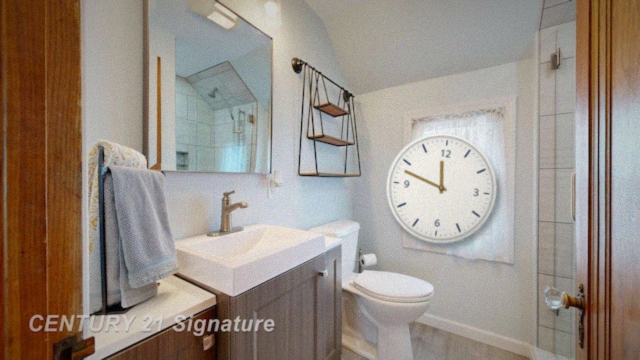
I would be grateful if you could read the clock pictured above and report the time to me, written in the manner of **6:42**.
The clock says **11:48**
